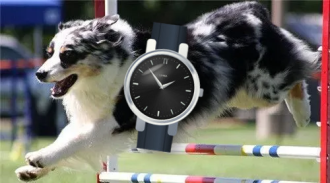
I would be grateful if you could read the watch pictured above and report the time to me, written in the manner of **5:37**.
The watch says **1:53**
